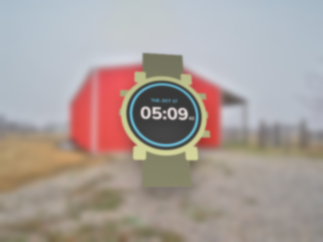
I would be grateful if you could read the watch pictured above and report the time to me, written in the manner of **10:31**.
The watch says **5:09**
